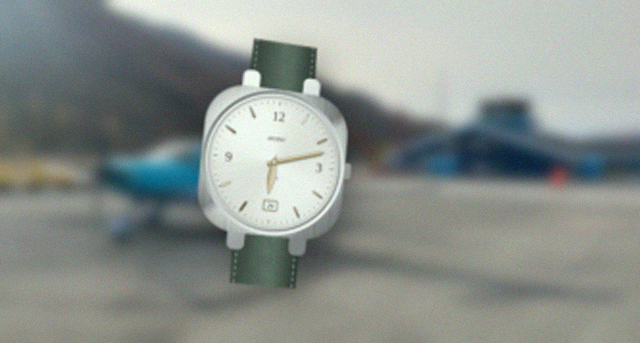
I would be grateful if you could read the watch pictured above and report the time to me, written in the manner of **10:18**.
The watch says **6:12**
